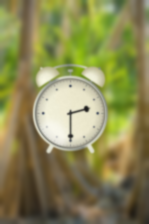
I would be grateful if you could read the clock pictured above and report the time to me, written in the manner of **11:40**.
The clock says **2:30**
